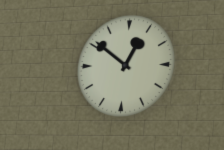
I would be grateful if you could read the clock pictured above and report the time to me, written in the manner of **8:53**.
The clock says **12:51**
